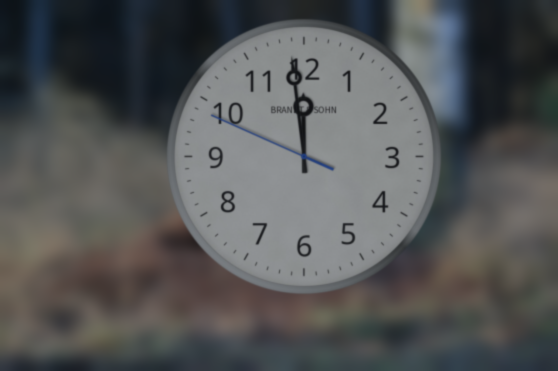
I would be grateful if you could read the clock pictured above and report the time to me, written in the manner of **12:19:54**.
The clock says **11:58:49**
